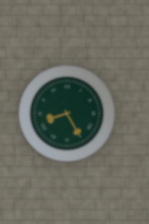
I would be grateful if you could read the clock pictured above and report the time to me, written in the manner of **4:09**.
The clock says **8:25**
